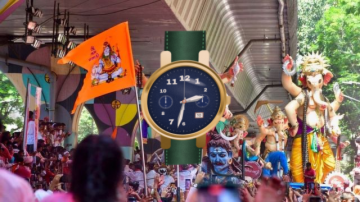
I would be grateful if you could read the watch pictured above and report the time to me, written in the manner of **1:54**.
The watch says **2:32**
